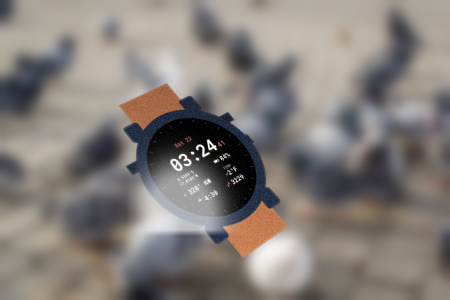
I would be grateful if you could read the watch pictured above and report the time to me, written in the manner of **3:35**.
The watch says **3:24**
